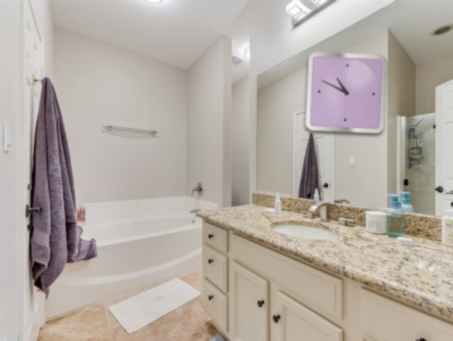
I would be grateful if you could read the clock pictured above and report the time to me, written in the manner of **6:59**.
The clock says **10:49**
